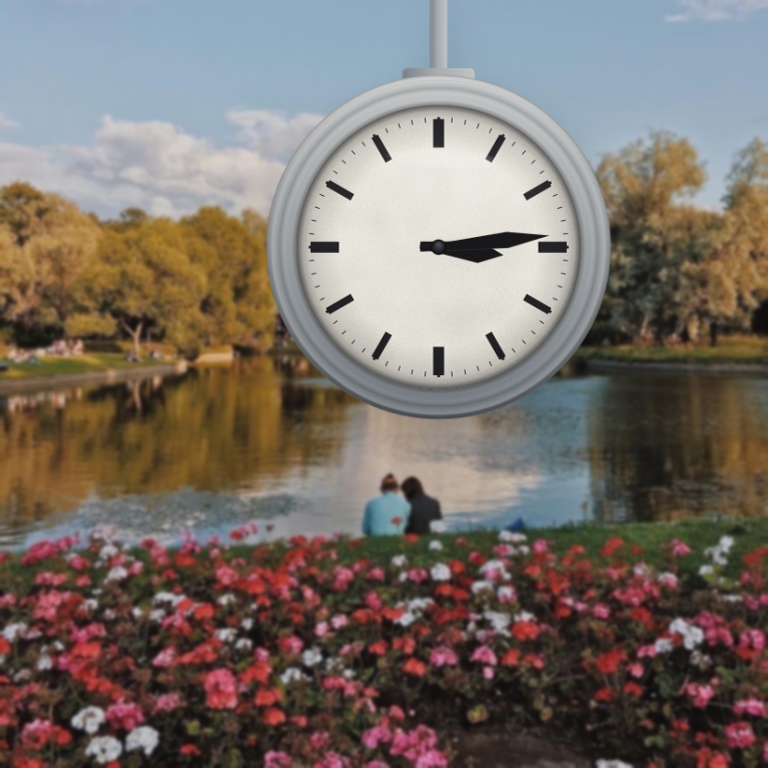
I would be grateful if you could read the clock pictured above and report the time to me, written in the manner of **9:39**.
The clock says **3:14**
